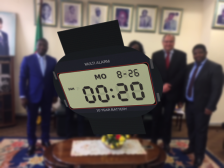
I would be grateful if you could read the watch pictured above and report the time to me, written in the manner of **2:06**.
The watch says **0:20**
